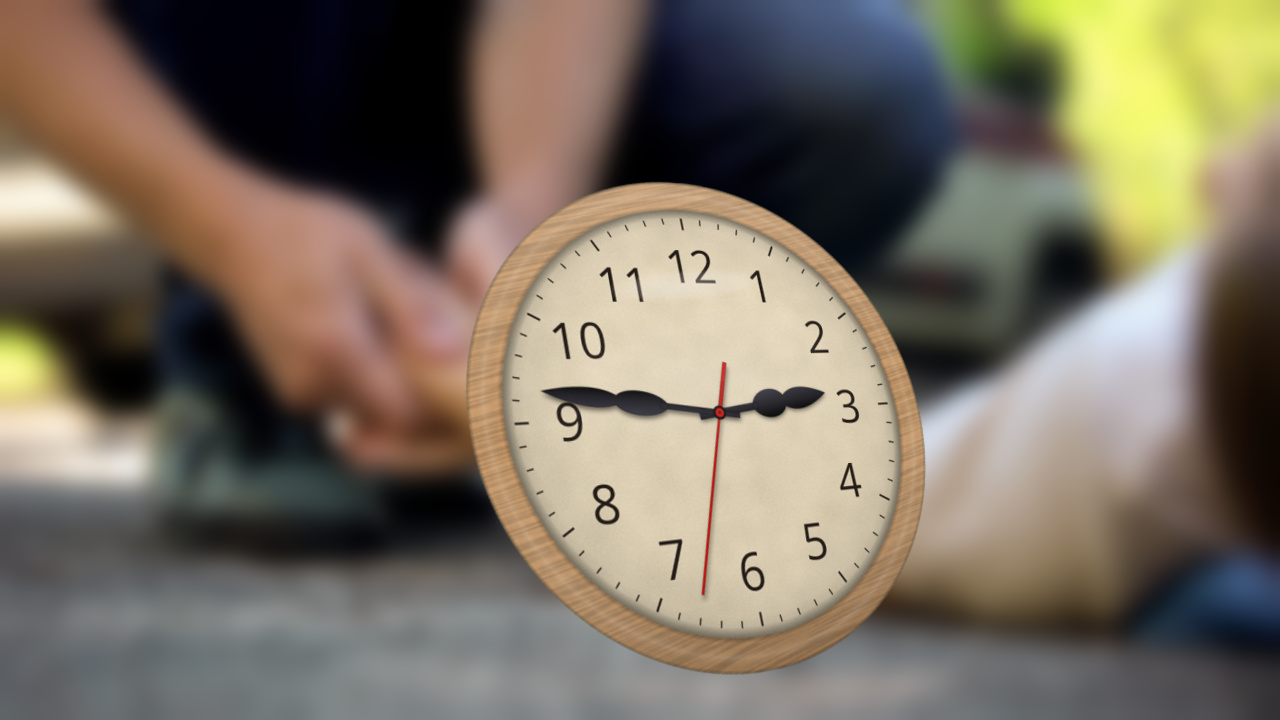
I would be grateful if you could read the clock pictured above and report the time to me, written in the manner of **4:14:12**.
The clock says **2:46:33**
